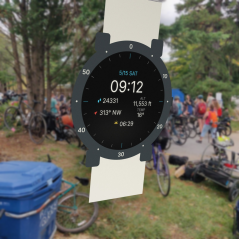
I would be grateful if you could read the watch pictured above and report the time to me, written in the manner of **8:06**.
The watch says **9:12**
